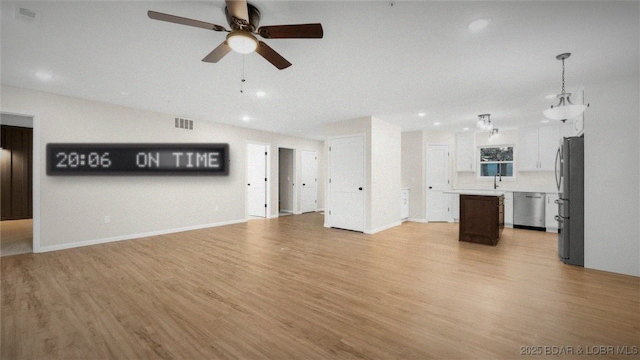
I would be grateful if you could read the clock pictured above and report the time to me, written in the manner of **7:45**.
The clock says **20:06**
